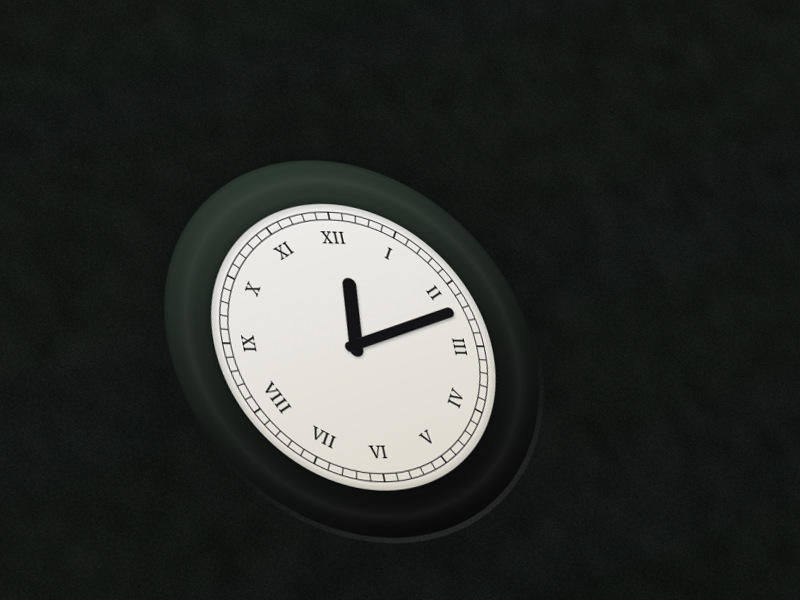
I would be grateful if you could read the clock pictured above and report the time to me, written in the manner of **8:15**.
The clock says **12:12**
